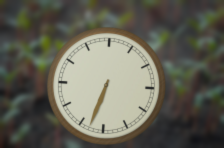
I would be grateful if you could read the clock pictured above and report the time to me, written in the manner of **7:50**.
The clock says **6:33**
